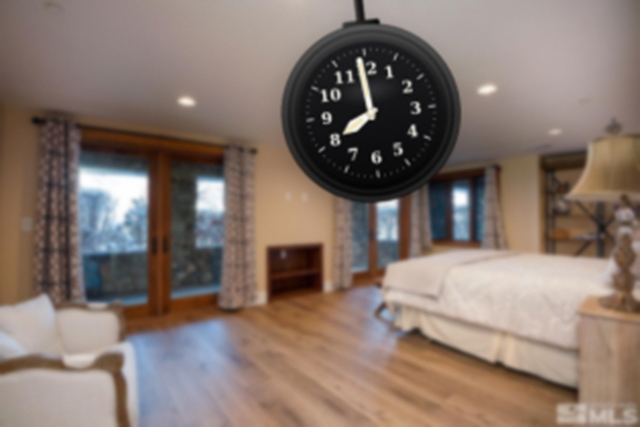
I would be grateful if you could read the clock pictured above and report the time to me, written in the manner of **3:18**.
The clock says **7:59**
